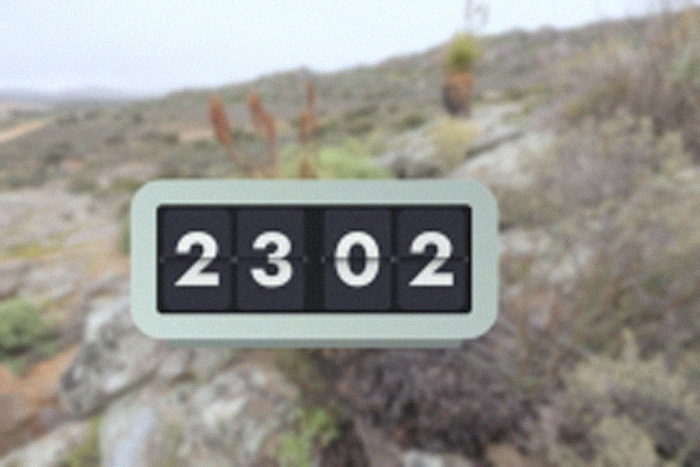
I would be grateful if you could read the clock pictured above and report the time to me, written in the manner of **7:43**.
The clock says **23:02**
